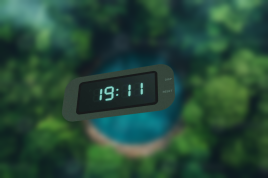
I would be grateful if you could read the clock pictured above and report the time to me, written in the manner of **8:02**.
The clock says **19:11**
